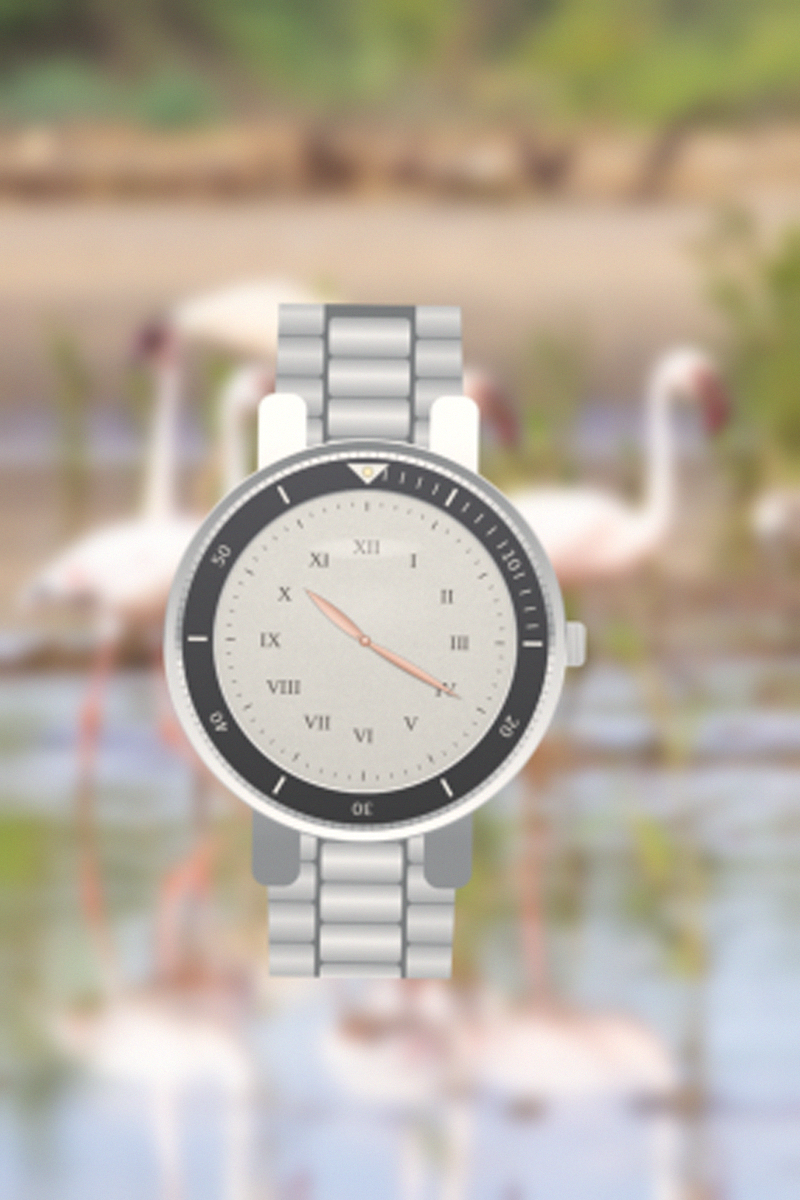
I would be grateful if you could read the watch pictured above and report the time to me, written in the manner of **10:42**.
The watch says **10:20**
